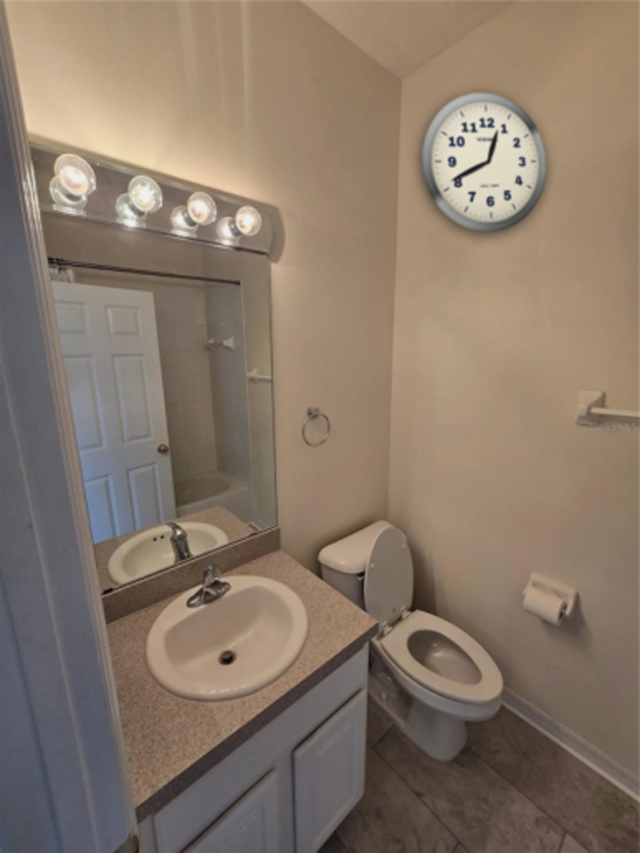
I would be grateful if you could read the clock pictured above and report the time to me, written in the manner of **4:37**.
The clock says **12:41**
